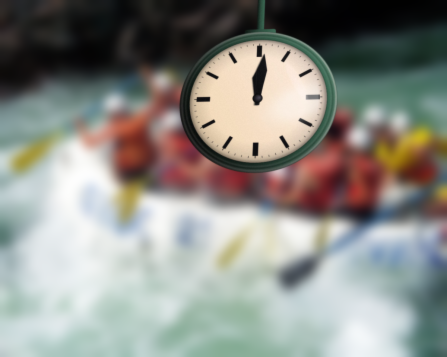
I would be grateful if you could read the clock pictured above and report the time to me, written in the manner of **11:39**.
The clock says **12:01**
